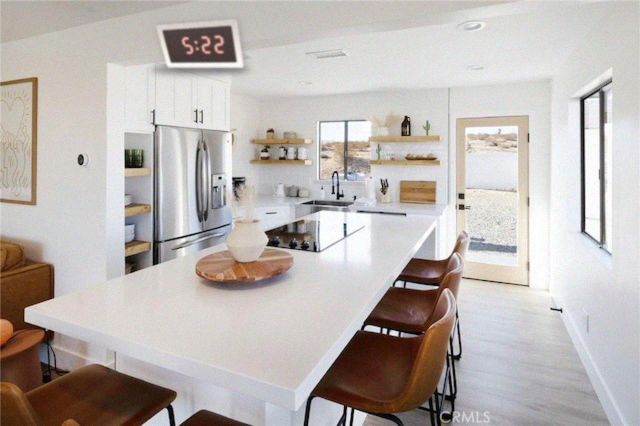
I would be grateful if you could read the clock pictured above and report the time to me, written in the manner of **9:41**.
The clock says **5:22**
